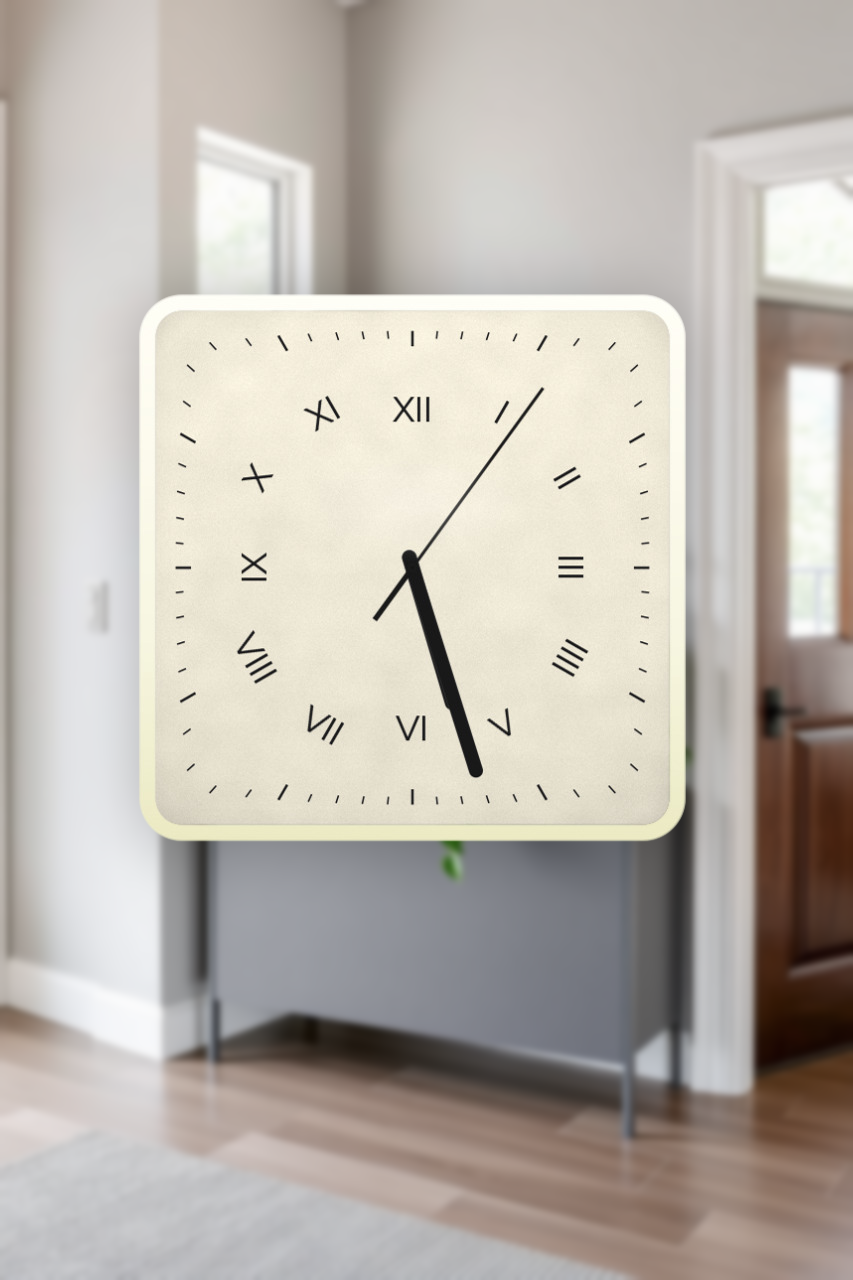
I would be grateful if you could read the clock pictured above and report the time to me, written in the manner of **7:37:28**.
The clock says **5:27:06**
